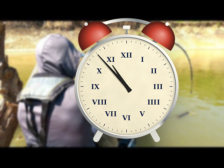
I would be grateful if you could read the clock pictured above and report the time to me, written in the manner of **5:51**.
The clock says **10:53**
